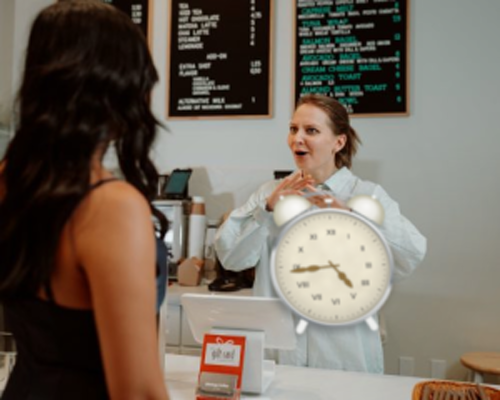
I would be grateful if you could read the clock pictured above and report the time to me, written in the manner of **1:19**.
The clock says **4:44**
